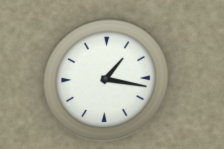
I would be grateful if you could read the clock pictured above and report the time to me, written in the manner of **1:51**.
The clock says **1:17**
